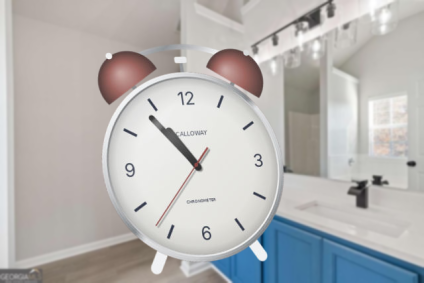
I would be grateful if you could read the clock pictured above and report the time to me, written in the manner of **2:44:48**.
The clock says **10:53:37**
